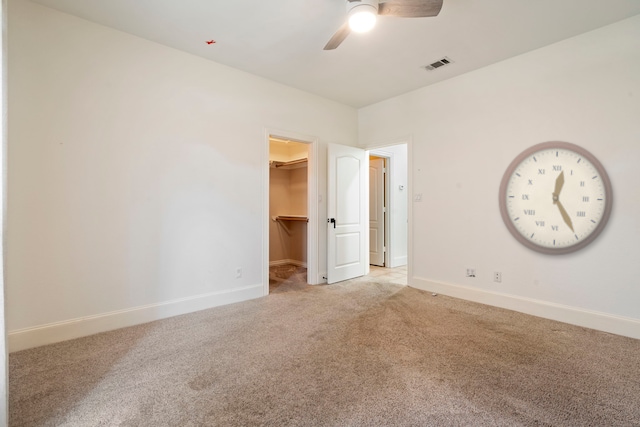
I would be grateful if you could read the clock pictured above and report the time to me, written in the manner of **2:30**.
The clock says **12:25**
